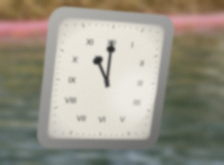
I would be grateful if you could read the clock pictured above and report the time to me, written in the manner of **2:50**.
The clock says **11:00**
